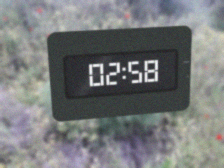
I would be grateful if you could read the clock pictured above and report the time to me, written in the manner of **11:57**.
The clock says **2:58**
